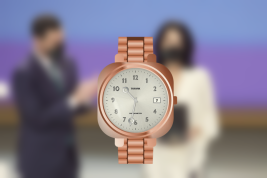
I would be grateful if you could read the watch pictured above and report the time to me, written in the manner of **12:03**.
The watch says **10:32**
